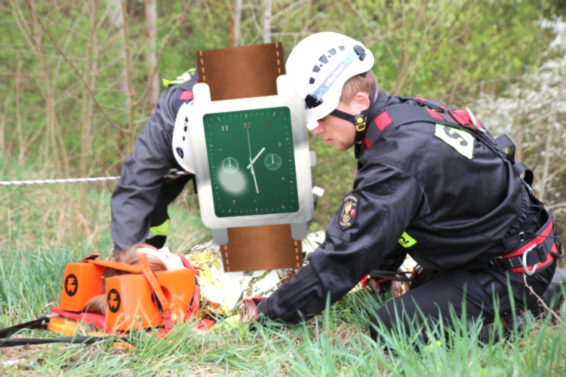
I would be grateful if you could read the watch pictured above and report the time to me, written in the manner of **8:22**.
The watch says **1:29**
